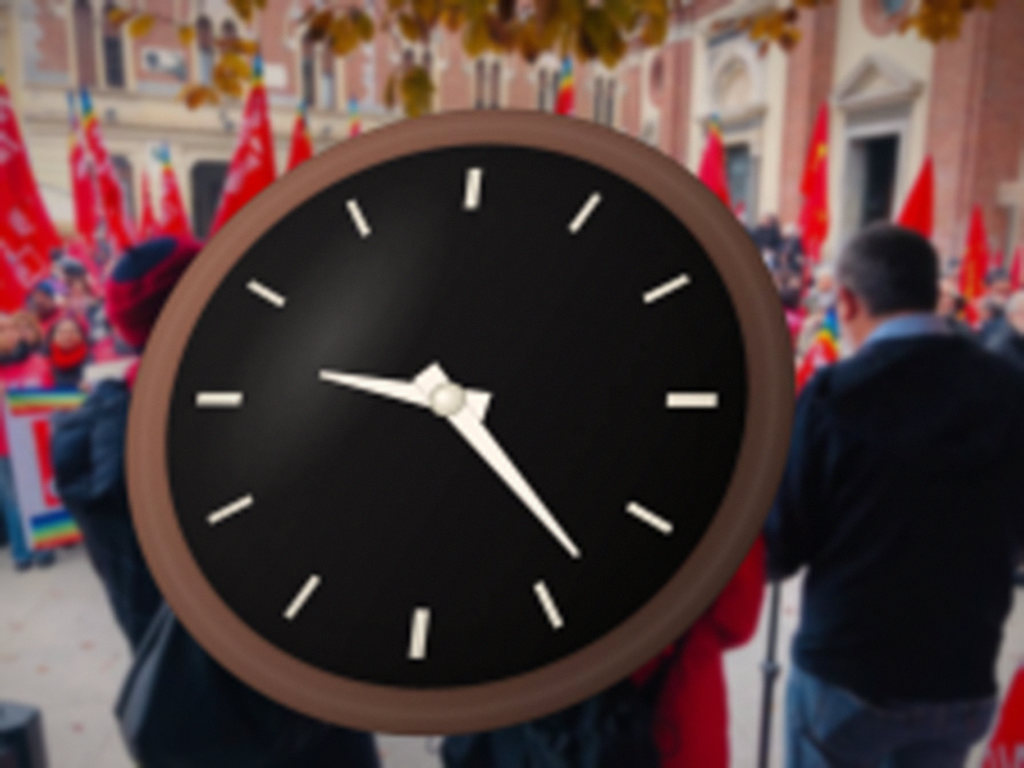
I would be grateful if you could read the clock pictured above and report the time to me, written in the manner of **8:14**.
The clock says **9:23**
